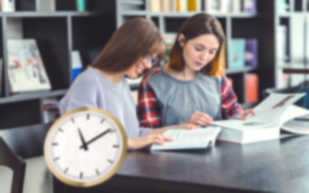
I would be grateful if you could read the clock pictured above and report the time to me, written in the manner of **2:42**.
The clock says **11:09**
